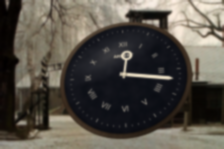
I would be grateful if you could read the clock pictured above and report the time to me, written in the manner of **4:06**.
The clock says **12:17**
